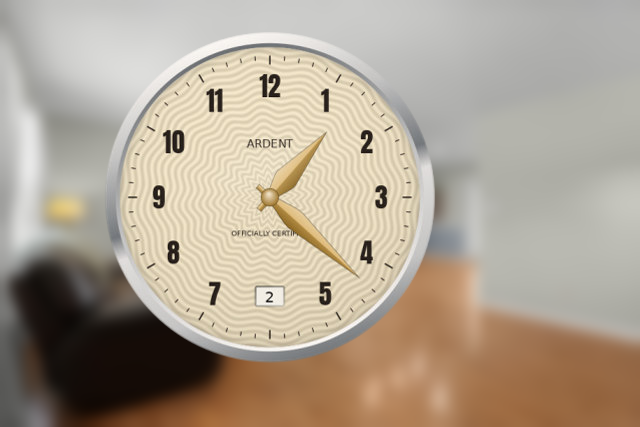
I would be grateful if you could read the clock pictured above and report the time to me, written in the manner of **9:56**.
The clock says **1:22**
